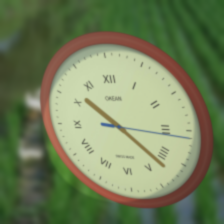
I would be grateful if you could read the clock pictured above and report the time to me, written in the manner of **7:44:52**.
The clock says **10:22:16**
